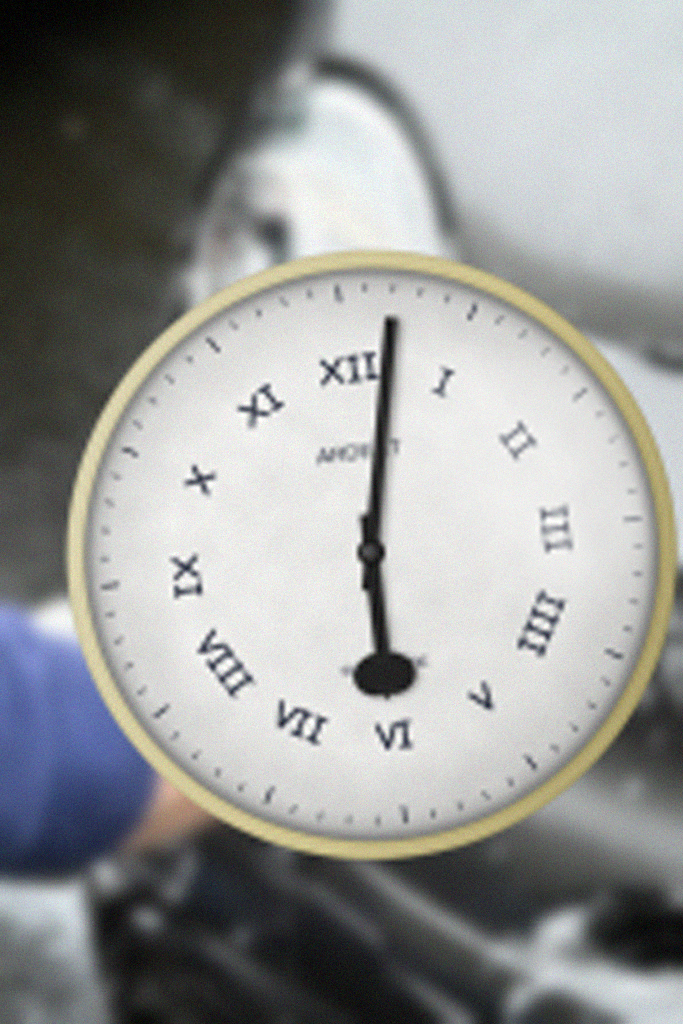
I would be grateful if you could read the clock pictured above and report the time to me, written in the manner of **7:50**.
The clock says **6:02**
